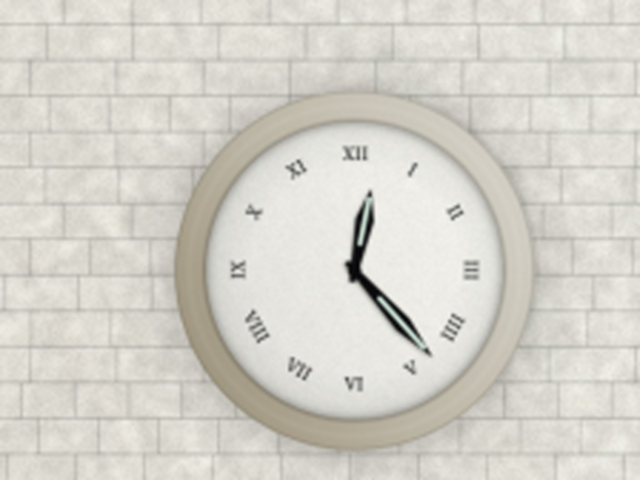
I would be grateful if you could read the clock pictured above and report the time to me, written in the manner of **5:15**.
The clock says **12:23**
